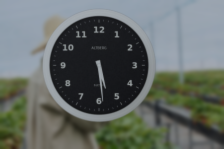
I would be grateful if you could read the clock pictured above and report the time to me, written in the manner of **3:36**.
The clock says **5:29**
